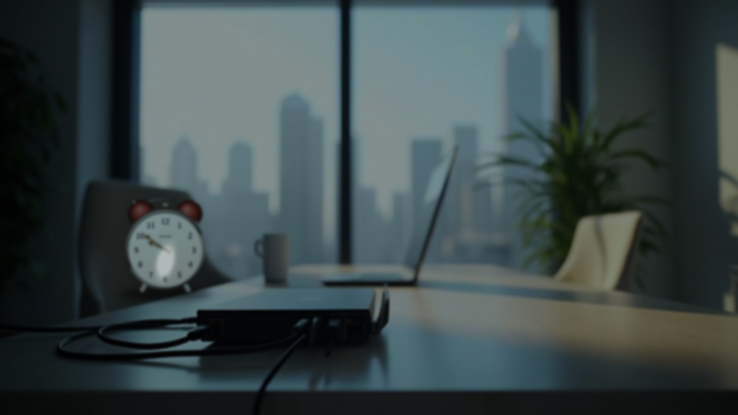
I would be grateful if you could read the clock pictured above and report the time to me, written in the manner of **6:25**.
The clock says **9:51**
